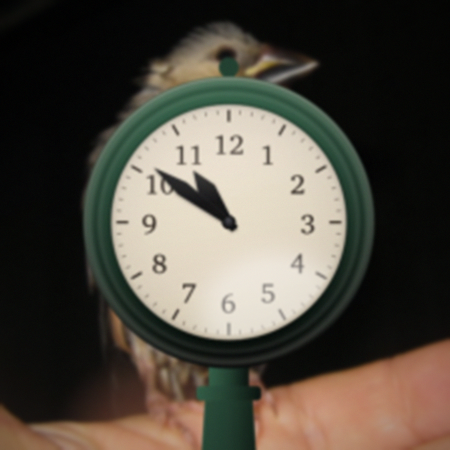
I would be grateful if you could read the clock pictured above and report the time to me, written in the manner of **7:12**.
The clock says **10:51**
